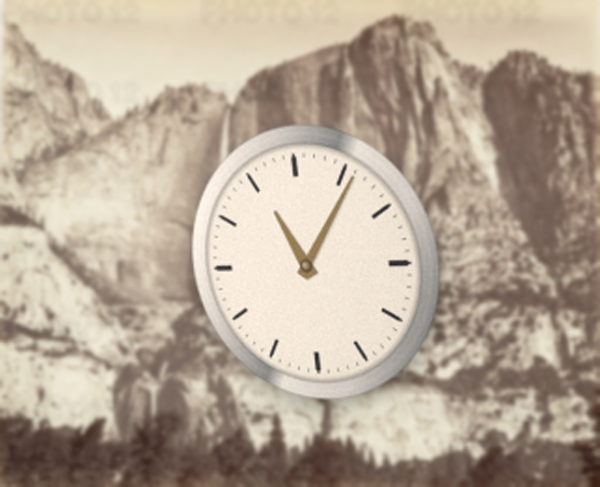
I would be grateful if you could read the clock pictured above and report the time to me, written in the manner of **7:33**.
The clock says **11:06**
